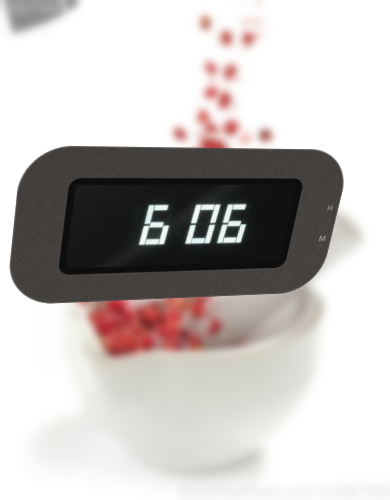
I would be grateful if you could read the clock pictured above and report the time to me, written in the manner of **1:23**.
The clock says **6:06**
